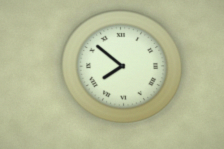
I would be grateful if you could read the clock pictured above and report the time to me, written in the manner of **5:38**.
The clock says **7:52**
